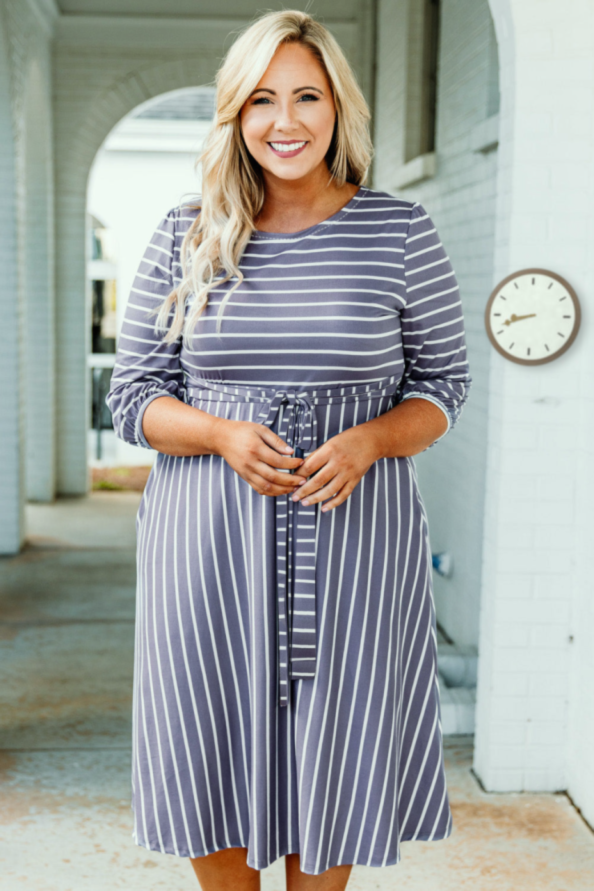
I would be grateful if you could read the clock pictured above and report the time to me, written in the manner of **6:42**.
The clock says **8:42**
